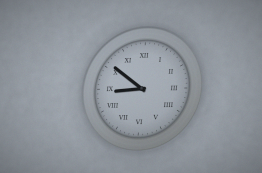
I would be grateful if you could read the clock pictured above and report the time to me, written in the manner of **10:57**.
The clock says **8:51**
